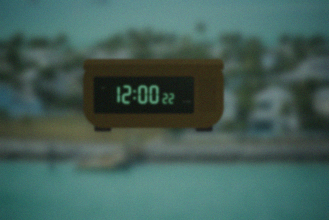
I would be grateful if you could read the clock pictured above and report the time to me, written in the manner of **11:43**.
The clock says **12:00**
